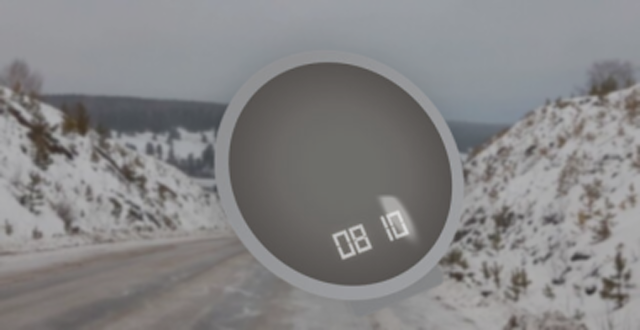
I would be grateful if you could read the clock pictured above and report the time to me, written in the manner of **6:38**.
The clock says **8:10**
